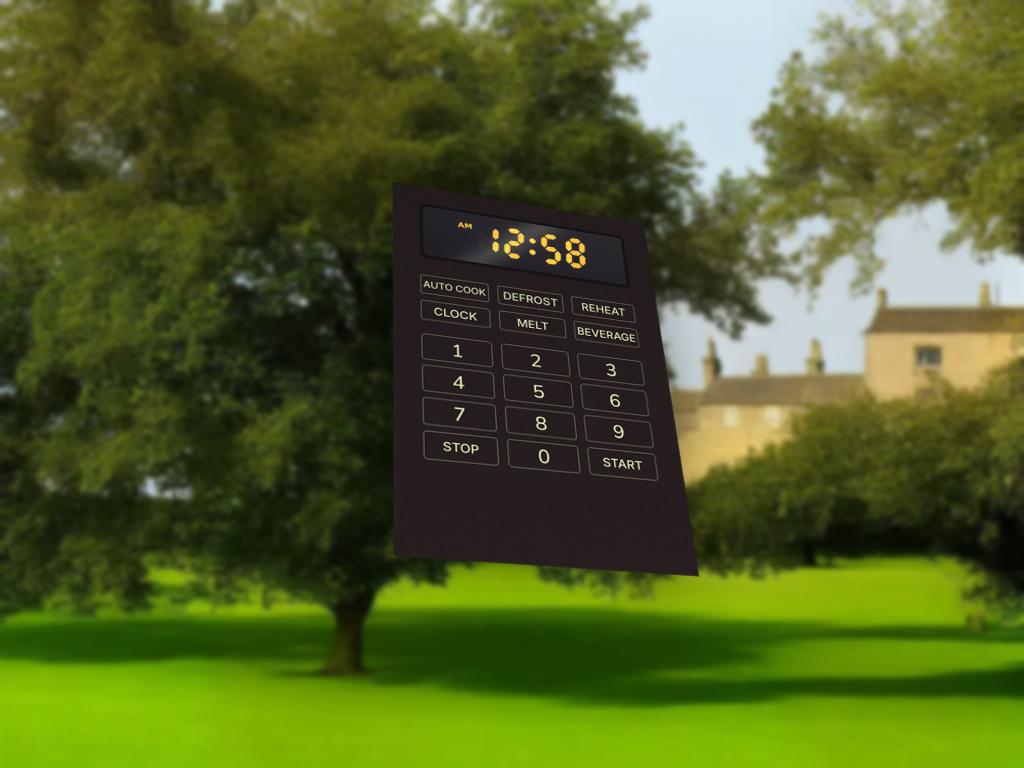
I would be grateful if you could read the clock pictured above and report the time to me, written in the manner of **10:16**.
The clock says **12:58**
